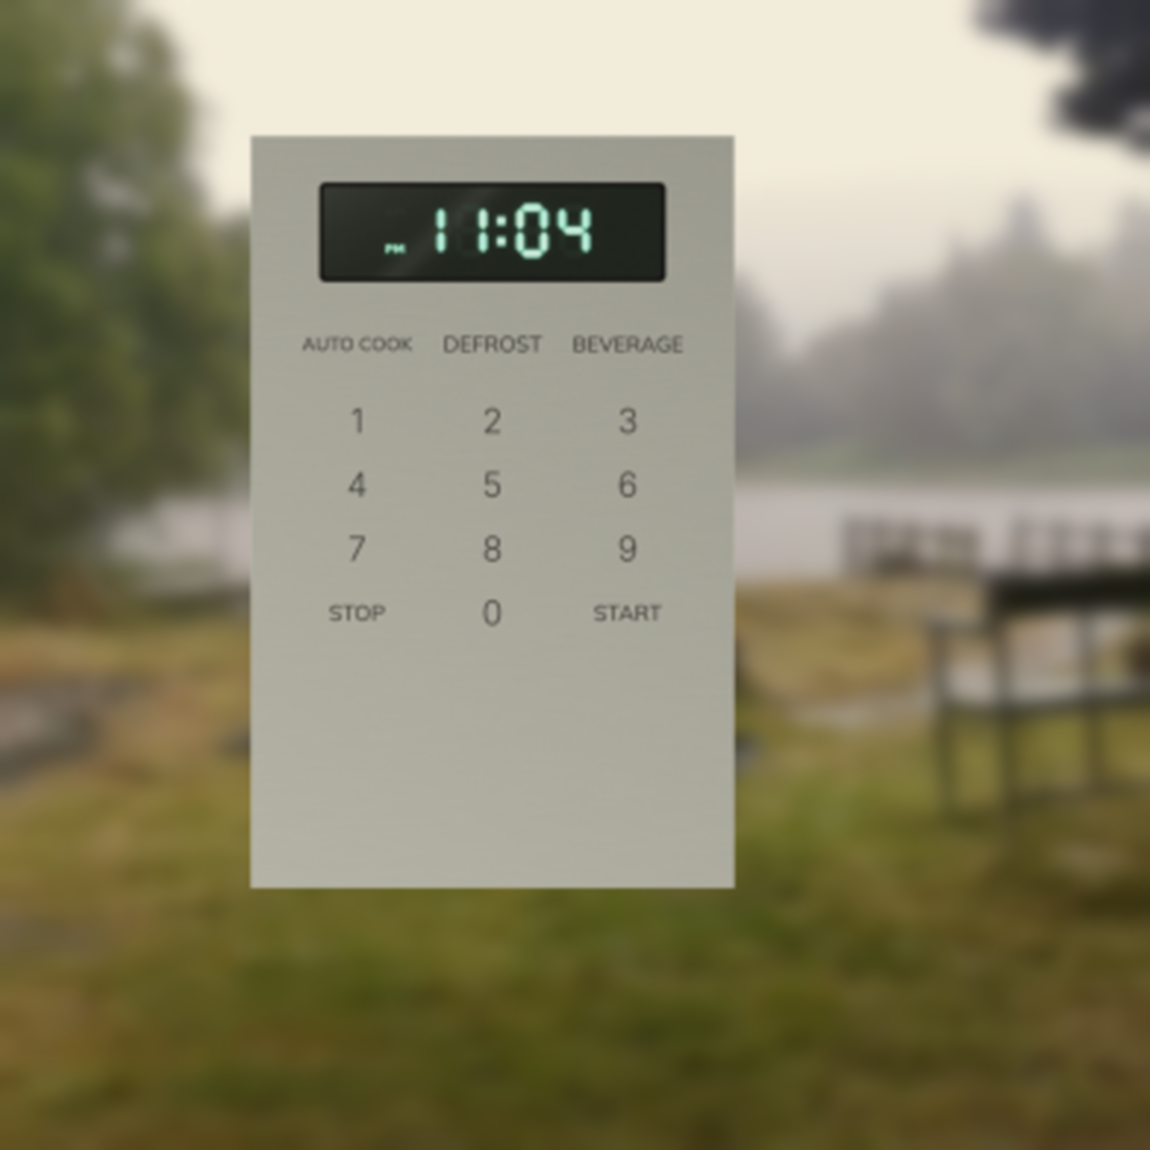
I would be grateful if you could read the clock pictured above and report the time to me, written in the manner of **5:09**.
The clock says **11:04**
